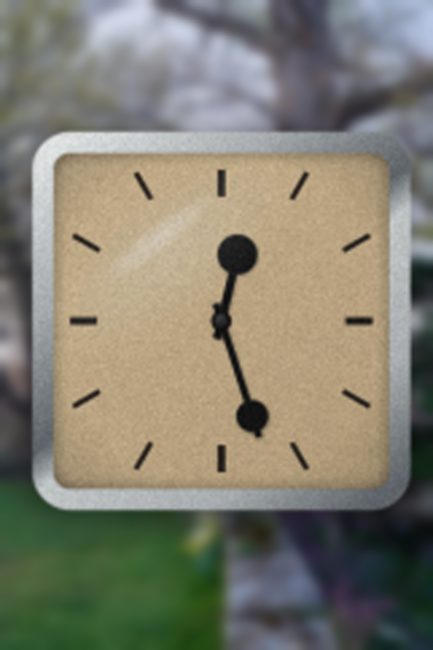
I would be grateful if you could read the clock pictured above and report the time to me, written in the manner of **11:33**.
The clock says **12:27**
